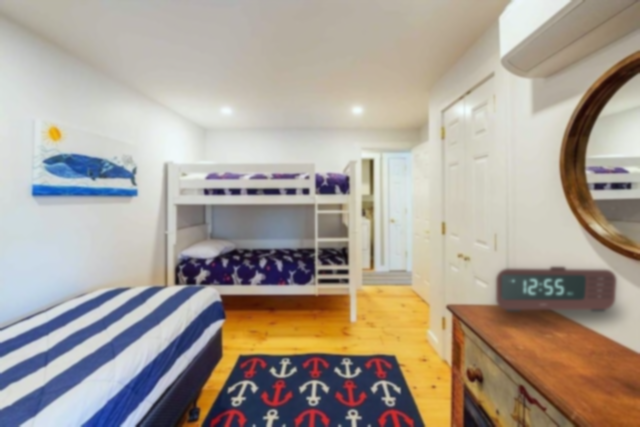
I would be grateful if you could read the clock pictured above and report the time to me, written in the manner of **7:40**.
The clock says **12:55**
